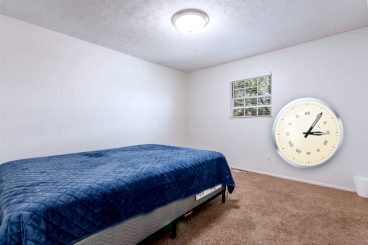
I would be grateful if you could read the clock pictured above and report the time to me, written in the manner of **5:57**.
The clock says **3:06**
